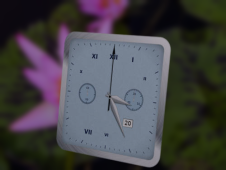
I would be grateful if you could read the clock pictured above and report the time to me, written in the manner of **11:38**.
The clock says **3:25**
